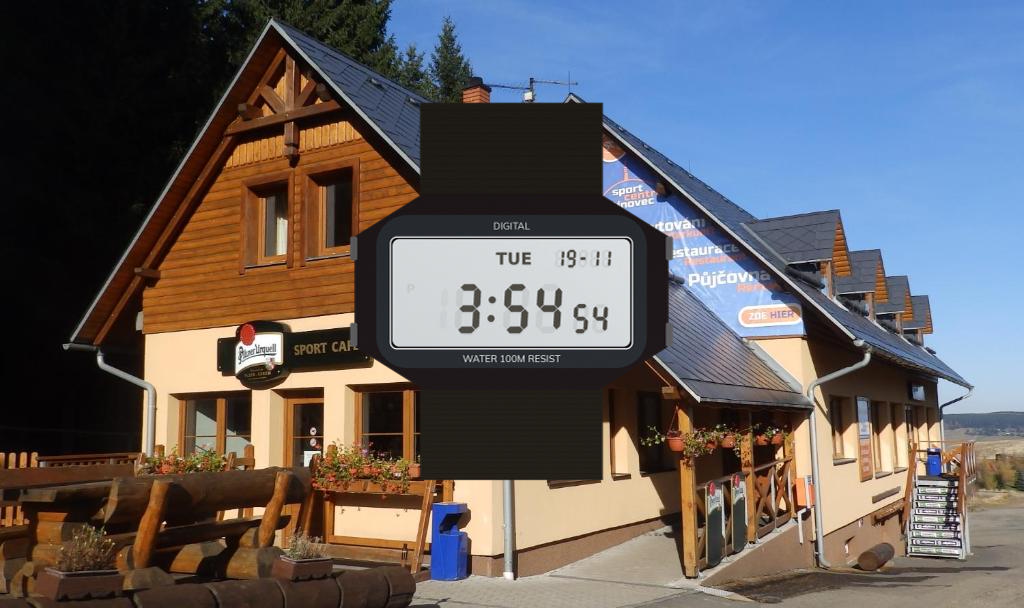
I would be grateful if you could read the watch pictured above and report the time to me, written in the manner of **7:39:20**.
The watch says **3:54:54**
